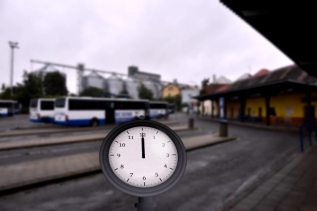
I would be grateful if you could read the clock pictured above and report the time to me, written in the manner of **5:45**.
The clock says **12:00**
